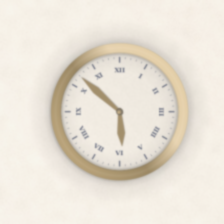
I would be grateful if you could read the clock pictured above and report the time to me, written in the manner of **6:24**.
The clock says **5:52**
